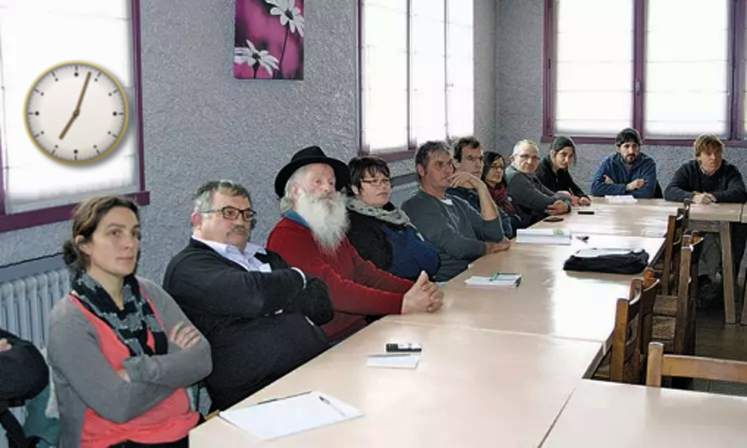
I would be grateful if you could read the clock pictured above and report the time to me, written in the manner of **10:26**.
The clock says **7:03**
